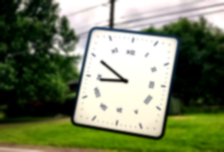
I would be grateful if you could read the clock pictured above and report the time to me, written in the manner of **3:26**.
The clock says **8:50**
